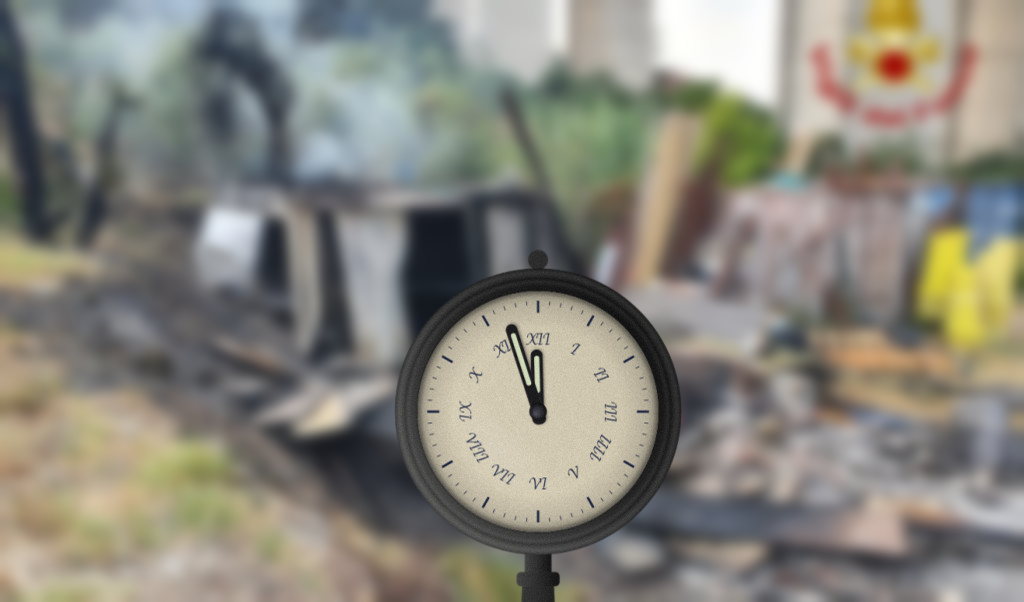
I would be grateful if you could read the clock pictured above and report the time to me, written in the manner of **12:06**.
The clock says **11:57**
